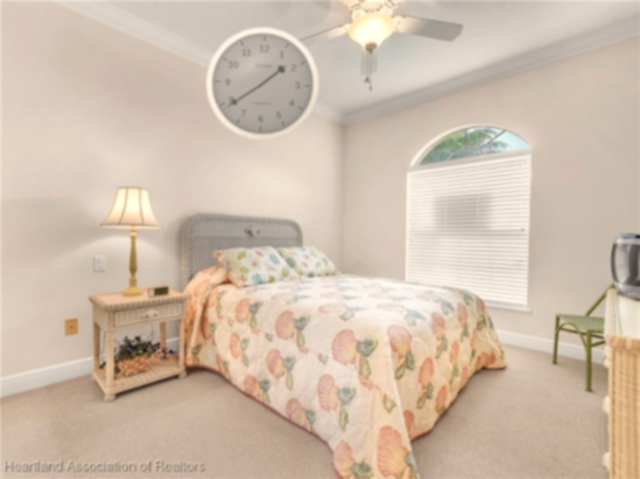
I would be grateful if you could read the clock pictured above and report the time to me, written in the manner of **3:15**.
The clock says **1:39**
